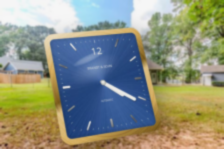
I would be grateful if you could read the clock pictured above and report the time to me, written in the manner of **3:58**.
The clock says **4:21**
